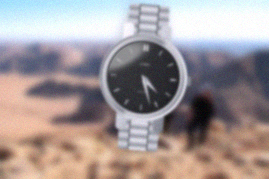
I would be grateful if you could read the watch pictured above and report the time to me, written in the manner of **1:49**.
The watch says **4:27**
